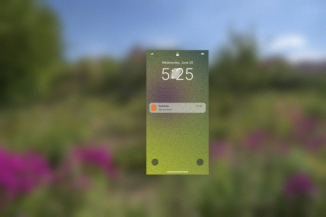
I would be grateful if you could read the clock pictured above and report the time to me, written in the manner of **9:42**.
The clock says **5:25**
